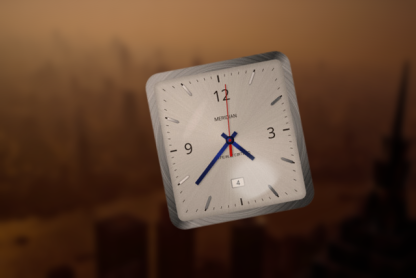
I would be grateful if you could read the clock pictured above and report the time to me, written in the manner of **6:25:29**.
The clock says **4:38:01**
